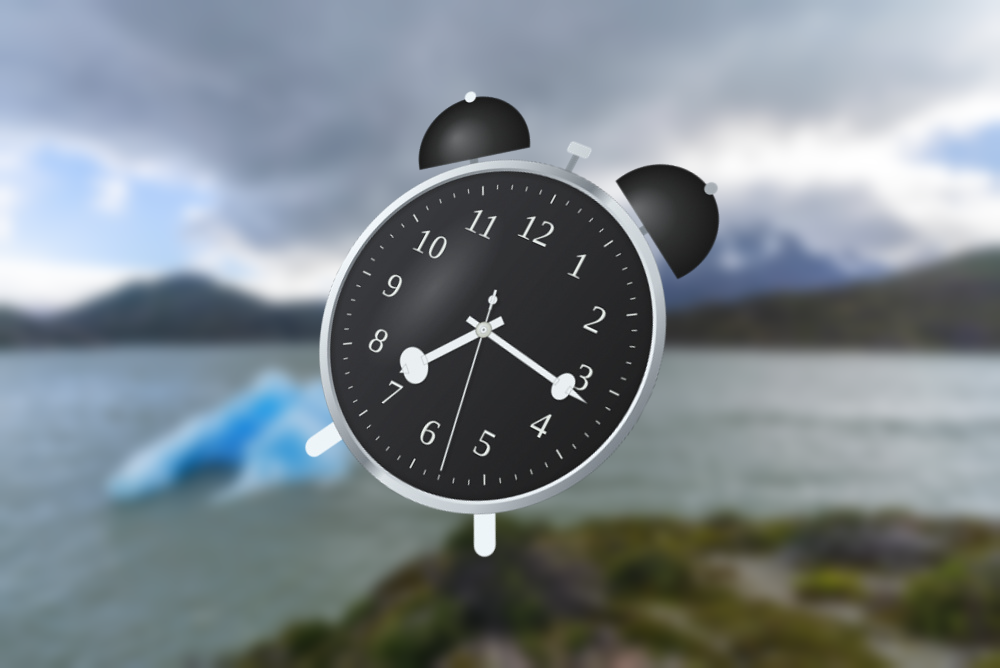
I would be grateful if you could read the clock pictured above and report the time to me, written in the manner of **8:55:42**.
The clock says **7:16:28**
